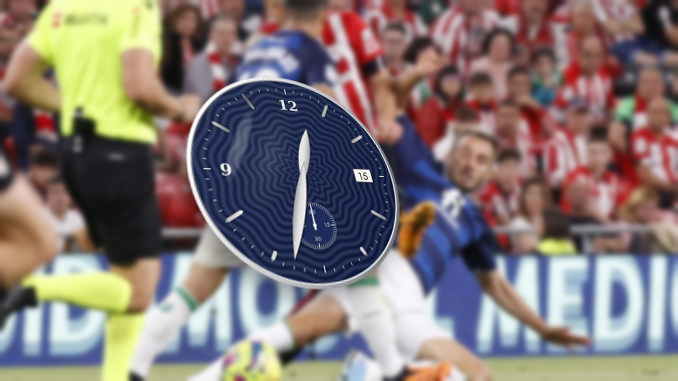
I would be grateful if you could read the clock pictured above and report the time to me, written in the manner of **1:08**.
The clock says **12:33**
